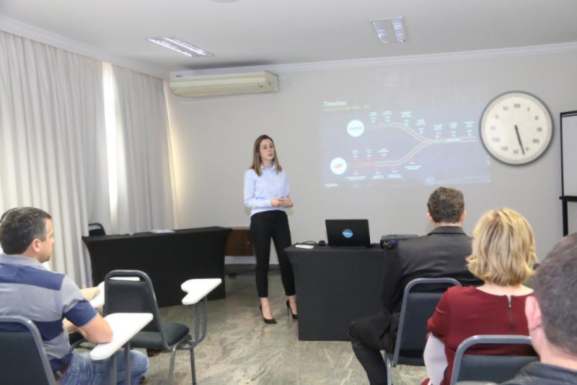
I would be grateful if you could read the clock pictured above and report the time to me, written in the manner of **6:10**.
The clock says **5:27**
